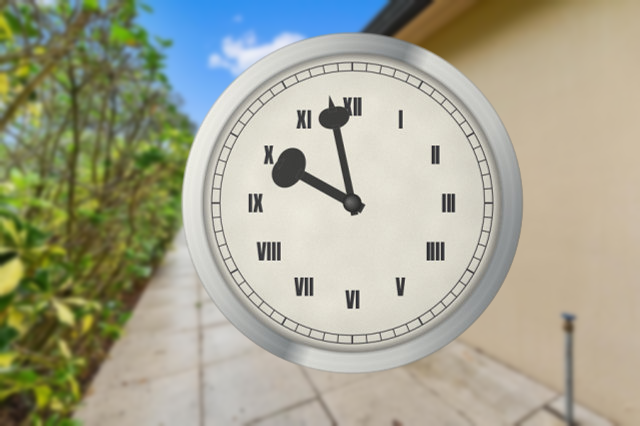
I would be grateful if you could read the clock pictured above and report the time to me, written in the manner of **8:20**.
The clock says **9:58**
